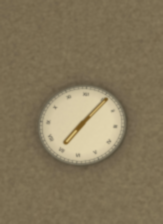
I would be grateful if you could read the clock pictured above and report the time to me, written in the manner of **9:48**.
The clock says **7:06**
